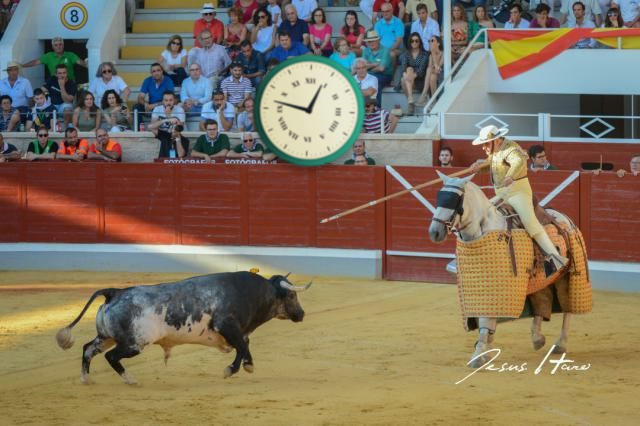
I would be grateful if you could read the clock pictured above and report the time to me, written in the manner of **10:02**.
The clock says **12:47**
